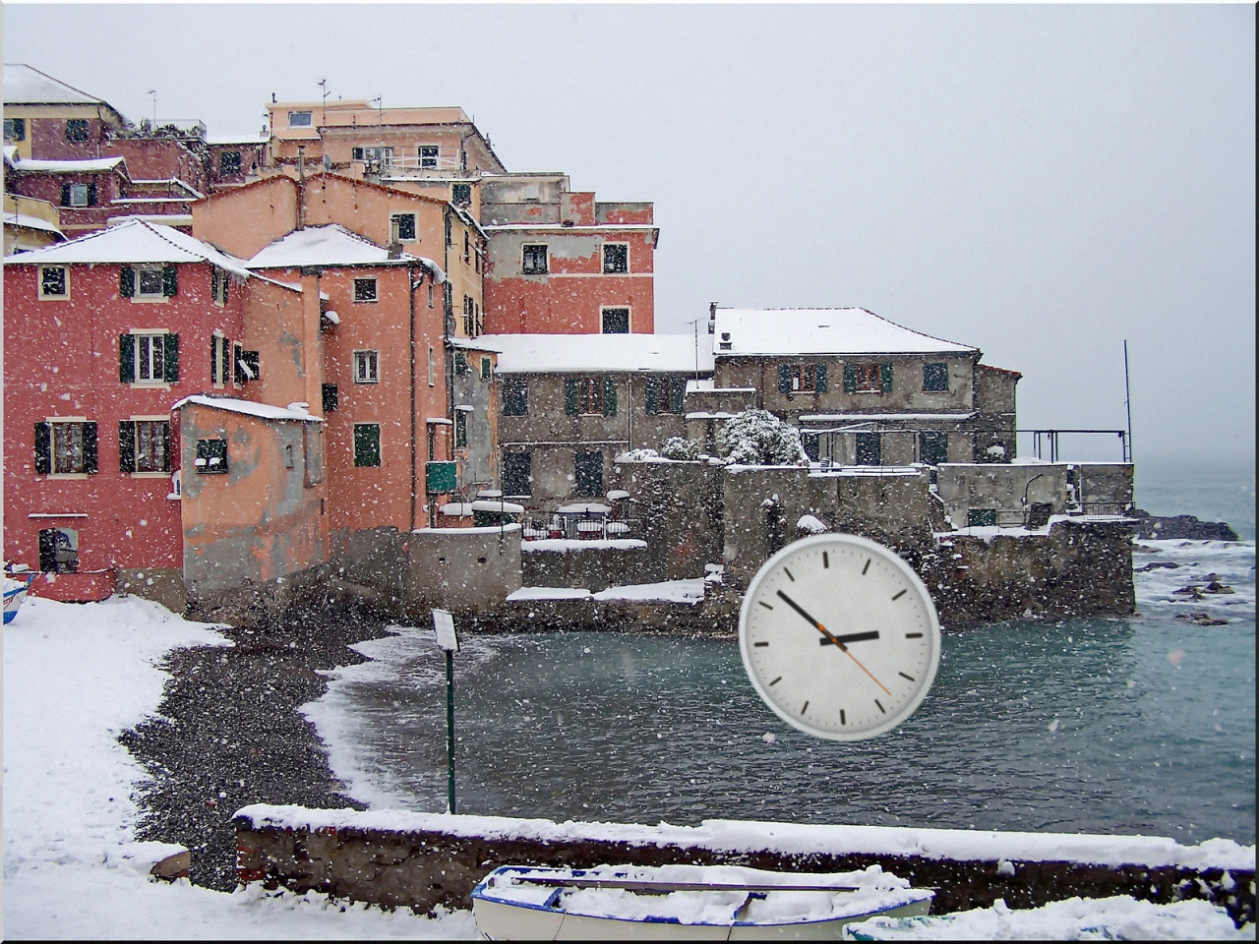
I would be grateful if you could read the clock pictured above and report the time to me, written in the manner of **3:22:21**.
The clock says **2:52:23**
